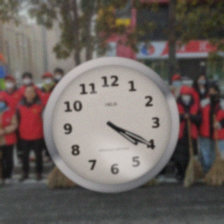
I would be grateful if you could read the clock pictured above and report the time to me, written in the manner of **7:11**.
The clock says **4:20**
